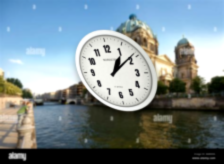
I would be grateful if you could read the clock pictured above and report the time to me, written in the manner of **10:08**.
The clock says **1:09**
